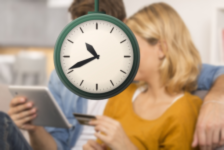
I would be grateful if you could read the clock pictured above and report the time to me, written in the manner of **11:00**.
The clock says **10:41**
